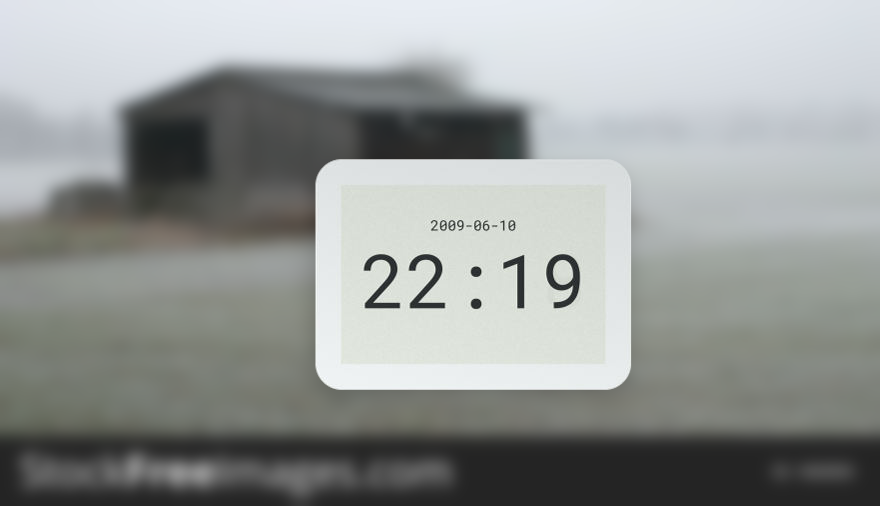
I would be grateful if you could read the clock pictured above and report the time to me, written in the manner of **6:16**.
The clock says **22:19**
